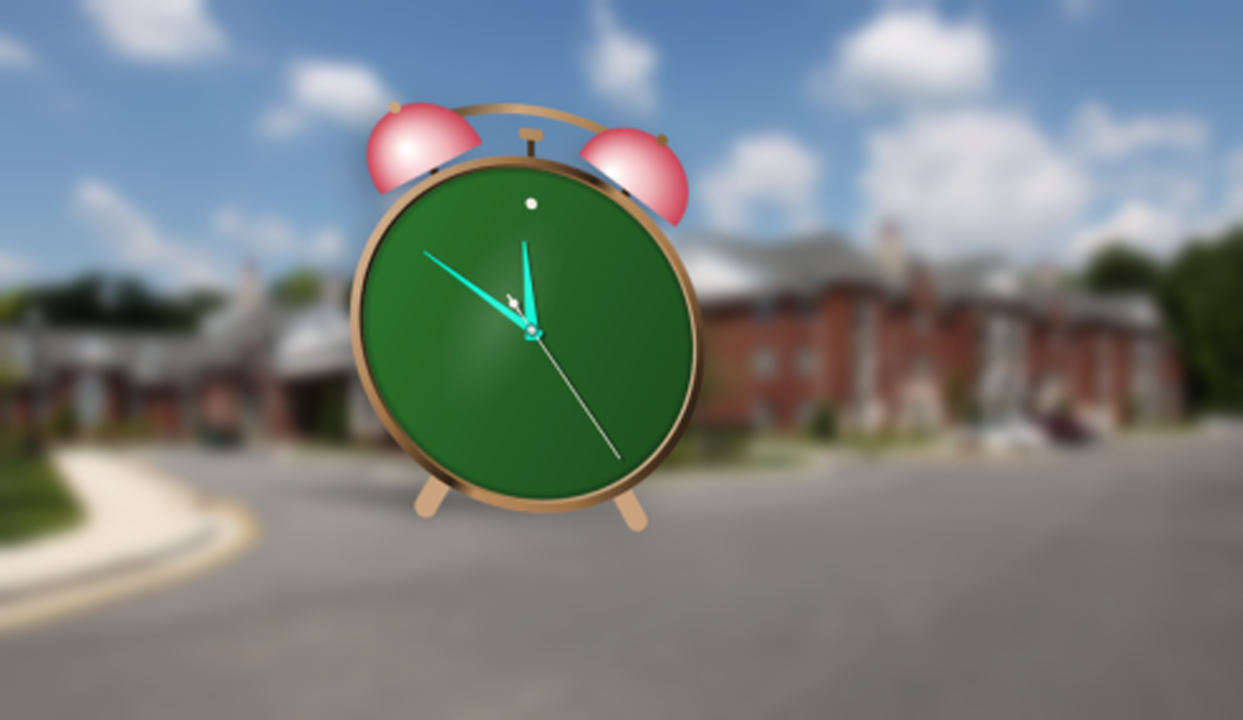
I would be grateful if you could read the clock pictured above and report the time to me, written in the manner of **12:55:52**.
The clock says **11:50:24**
